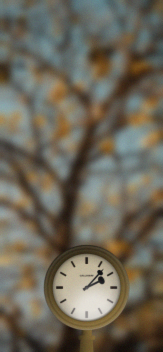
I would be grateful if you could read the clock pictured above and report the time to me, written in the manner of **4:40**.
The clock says **2:07**
